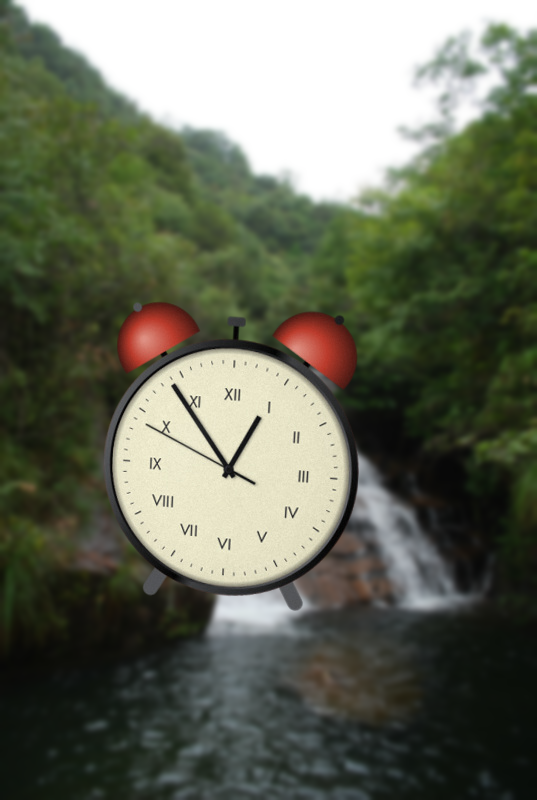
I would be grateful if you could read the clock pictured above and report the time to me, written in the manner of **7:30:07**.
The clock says **12:53:49**
